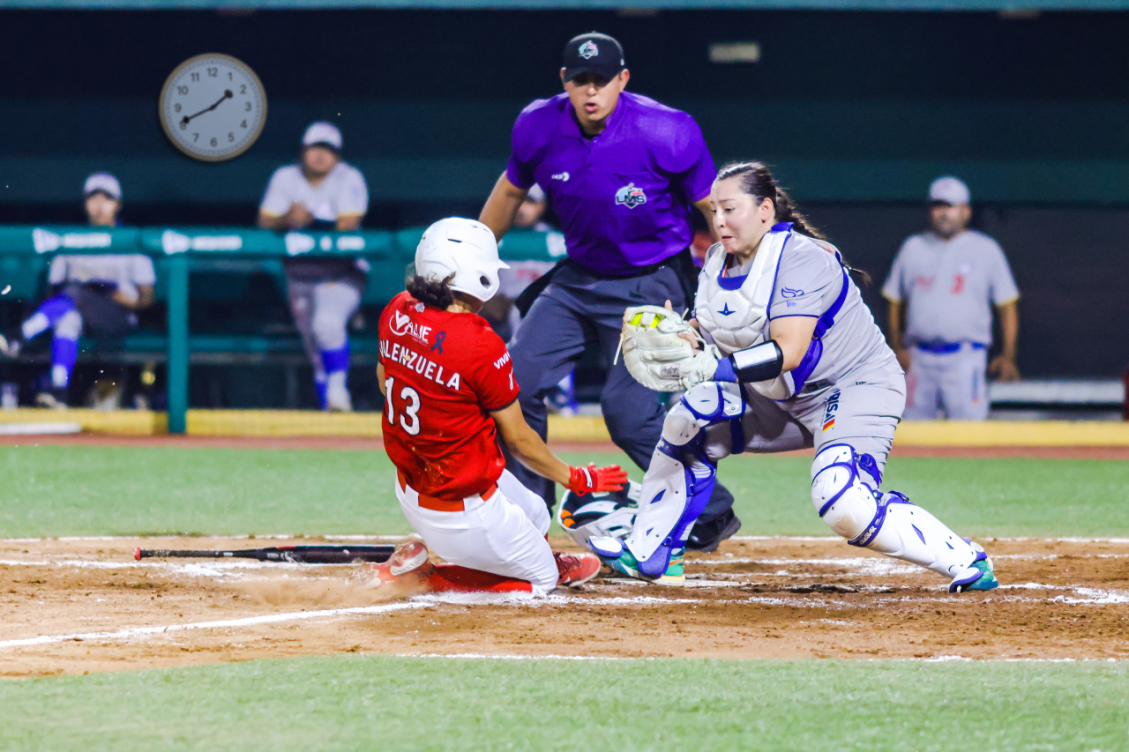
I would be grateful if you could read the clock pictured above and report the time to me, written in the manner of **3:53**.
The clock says **1:41**
